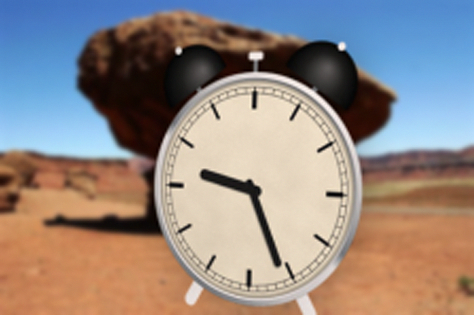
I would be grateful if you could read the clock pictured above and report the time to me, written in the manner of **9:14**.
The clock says **9:26**
